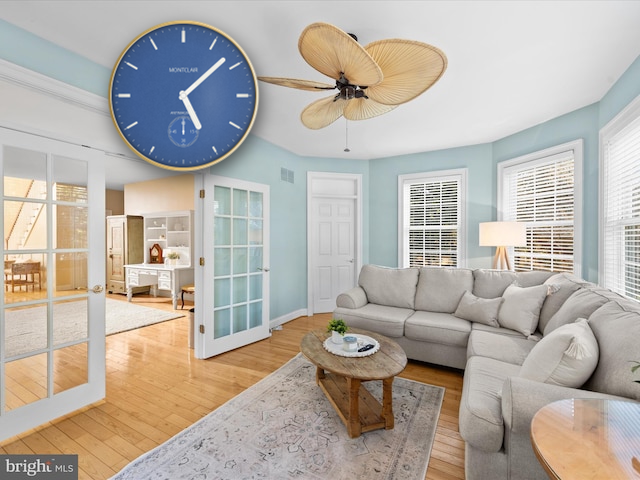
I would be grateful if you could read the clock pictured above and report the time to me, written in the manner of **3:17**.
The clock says **5:08**
